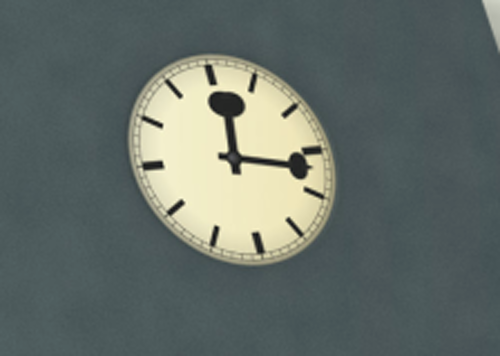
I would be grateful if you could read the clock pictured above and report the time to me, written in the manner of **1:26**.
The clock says **12:17**
